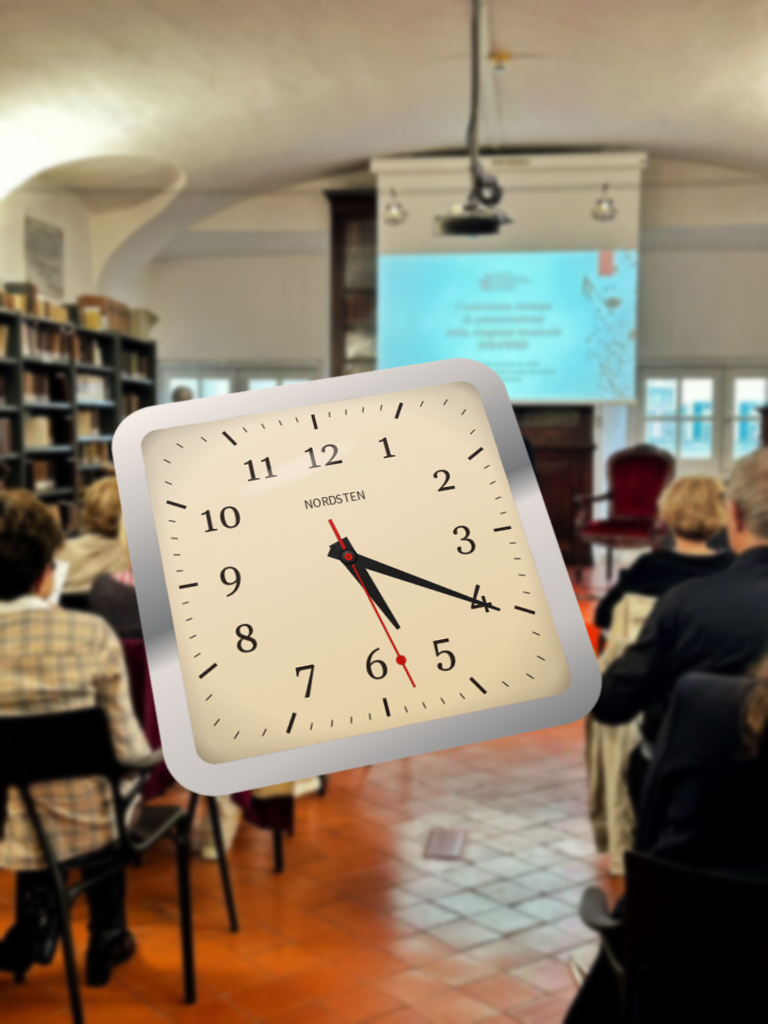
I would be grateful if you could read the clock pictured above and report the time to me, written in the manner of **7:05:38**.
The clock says **5:20:28**
